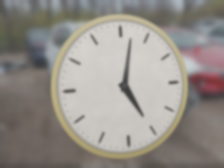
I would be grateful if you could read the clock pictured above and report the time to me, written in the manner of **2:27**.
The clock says **5:02**
